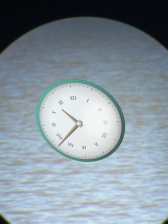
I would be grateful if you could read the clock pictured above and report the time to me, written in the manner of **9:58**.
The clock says **10:38**
